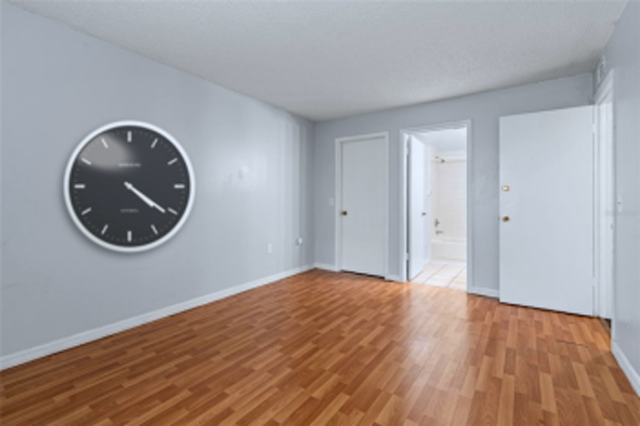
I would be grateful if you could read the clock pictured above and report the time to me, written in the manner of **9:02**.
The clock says **4:21**
